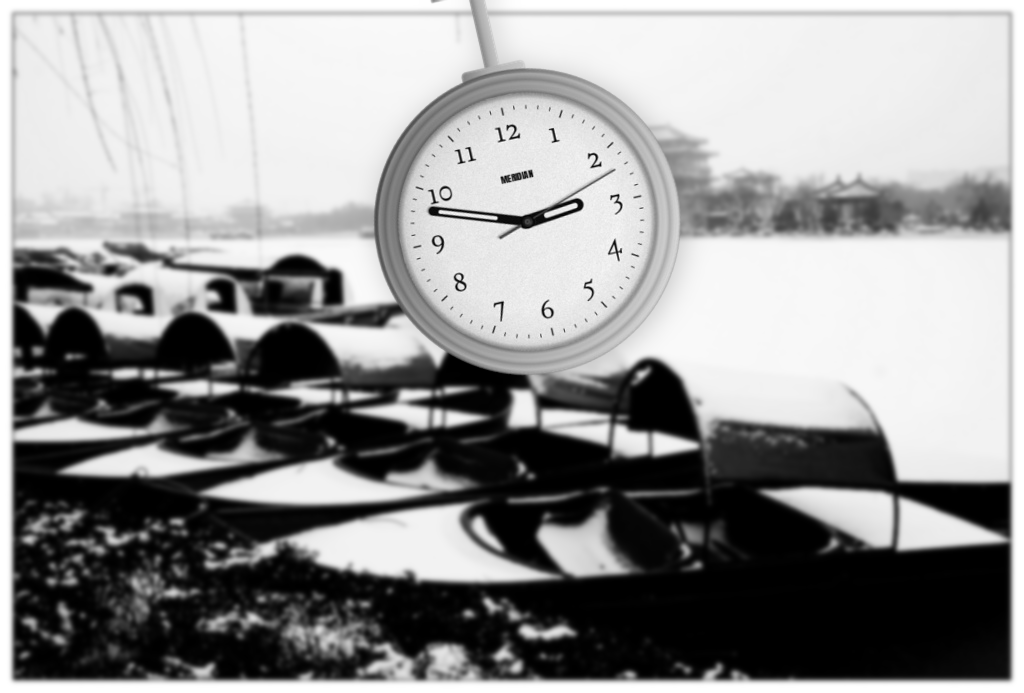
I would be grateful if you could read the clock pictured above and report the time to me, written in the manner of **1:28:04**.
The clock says **2:48:12**
